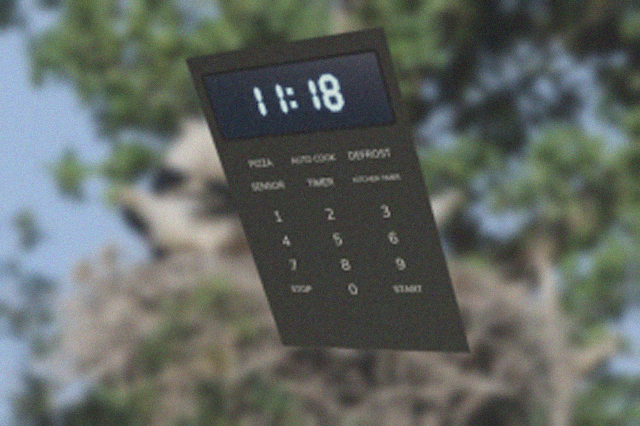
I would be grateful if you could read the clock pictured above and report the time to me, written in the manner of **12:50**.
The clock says **11:18**
